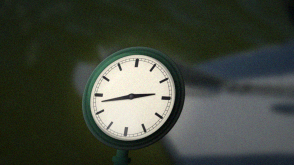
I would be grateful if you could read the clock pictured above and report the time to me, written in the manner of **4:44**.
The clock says **2:43**
